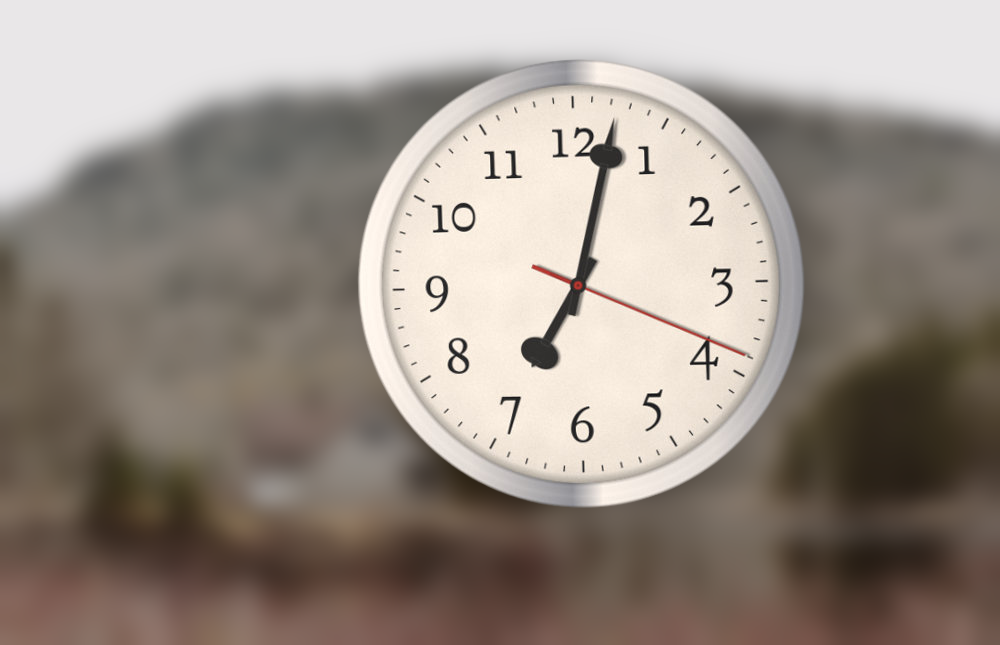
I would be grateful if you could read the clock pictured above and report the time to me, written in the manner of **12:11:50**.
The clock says **7:02:19**
